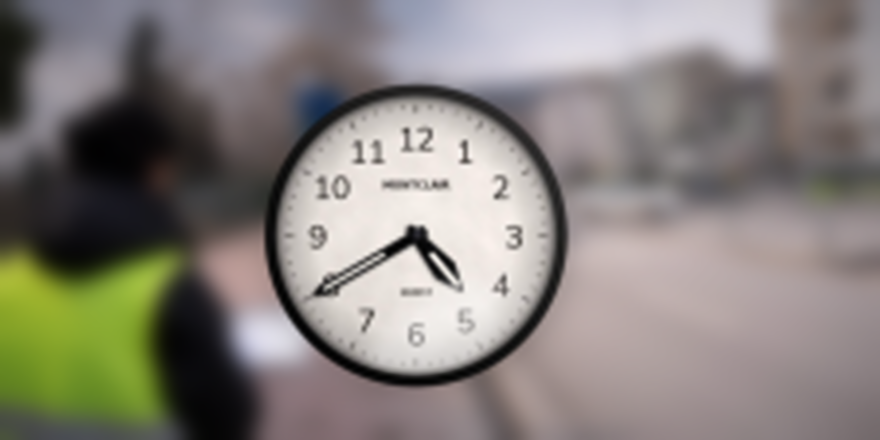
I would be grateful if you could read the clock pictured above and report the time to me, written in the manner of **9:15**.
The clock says **4:40**
